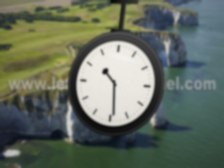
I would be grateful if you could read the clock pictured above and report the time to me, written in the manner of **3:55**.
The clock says **10:29**
